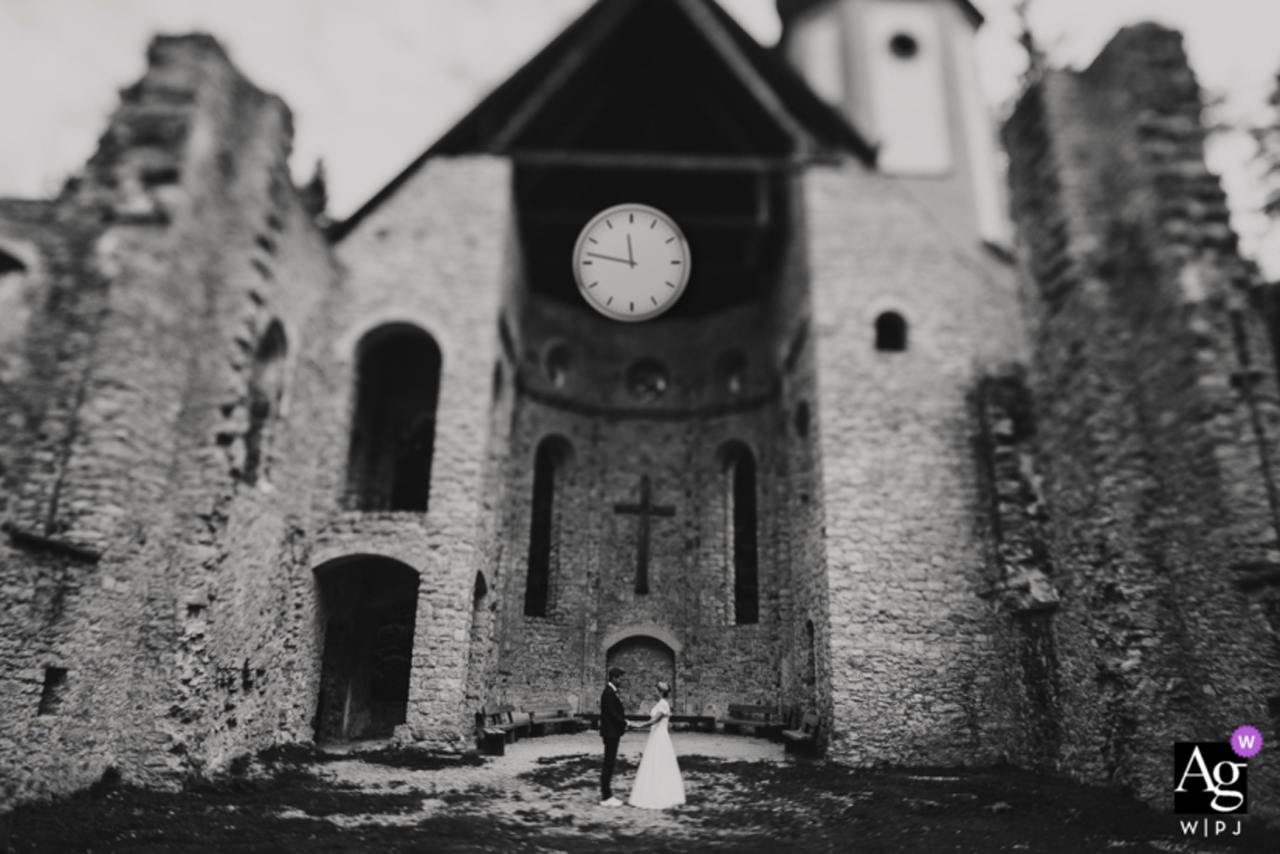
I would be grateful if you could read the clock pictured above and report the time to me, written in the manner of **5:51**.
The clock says **11:47**
